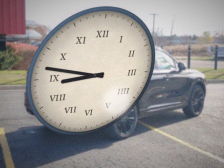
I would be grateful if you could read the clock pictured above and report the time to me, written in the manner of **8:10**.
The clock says **8:47**
